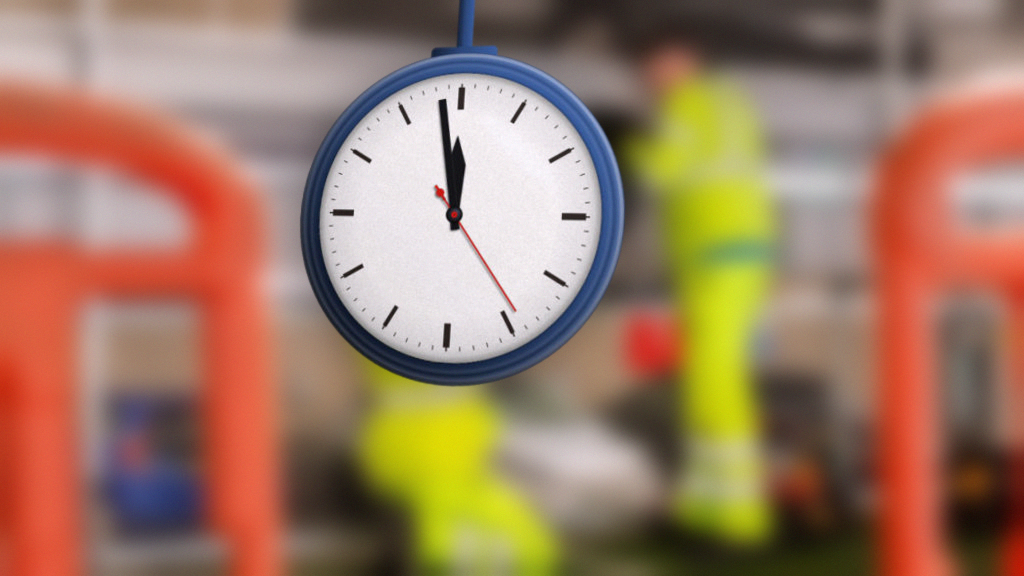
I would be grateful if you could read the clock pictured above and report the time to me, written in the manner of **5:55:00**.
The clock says **11:58:24**
